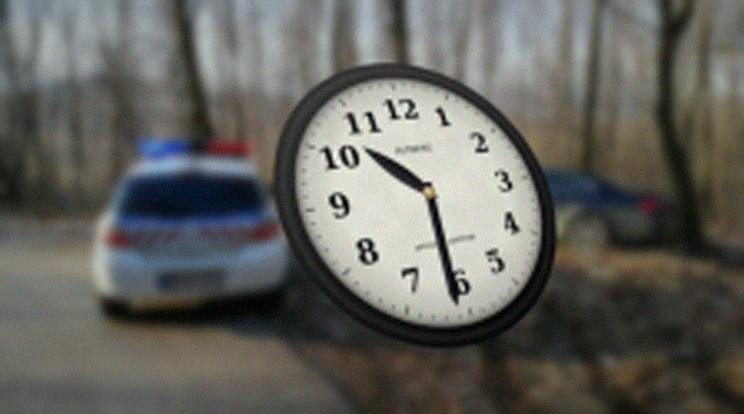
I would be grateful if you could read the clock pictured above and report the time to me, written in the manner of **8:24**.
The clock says **10:31**
